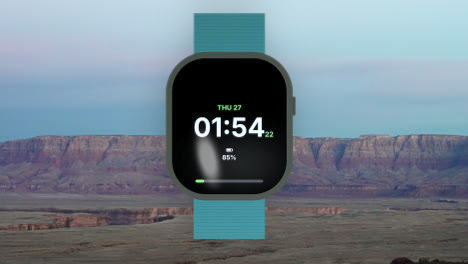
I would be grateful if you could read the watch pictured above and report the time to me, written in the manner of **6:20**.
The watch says **1:54**
